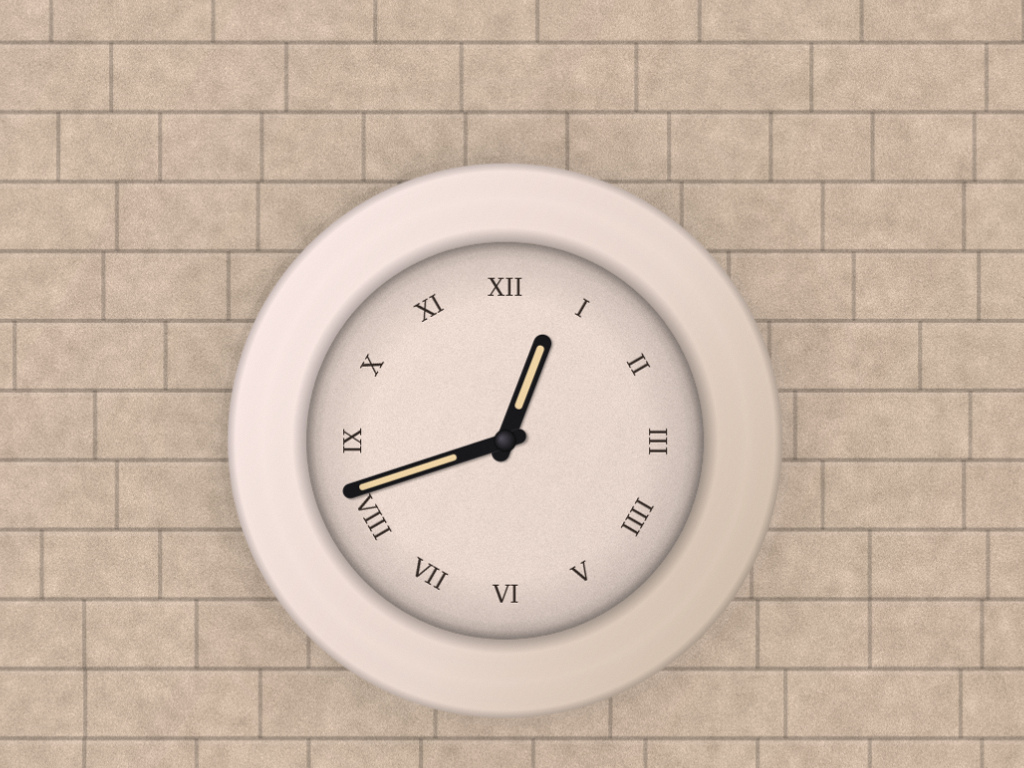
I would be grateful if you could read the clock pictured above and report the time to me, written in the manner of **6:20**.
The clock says **12:42**
